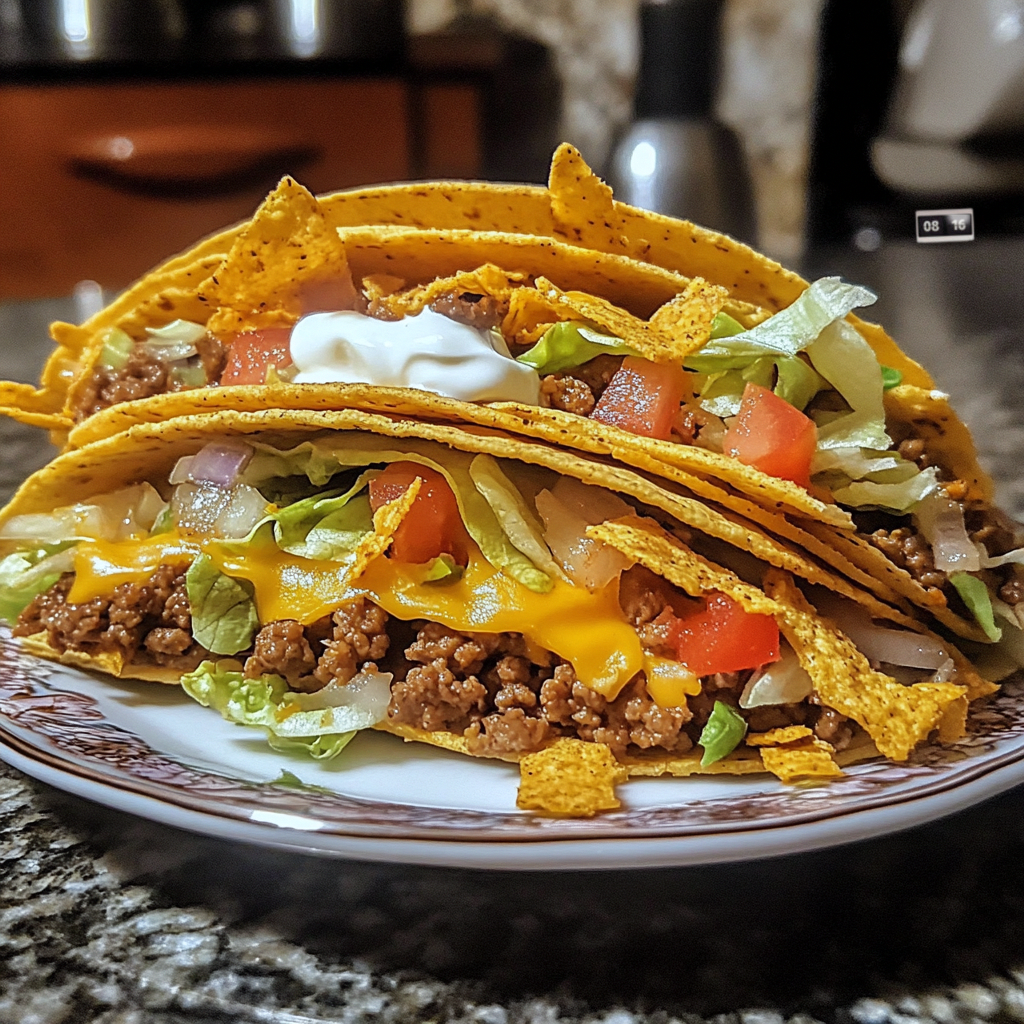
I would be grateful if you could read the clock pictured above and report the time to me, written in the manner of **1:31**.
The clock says **8:16**
